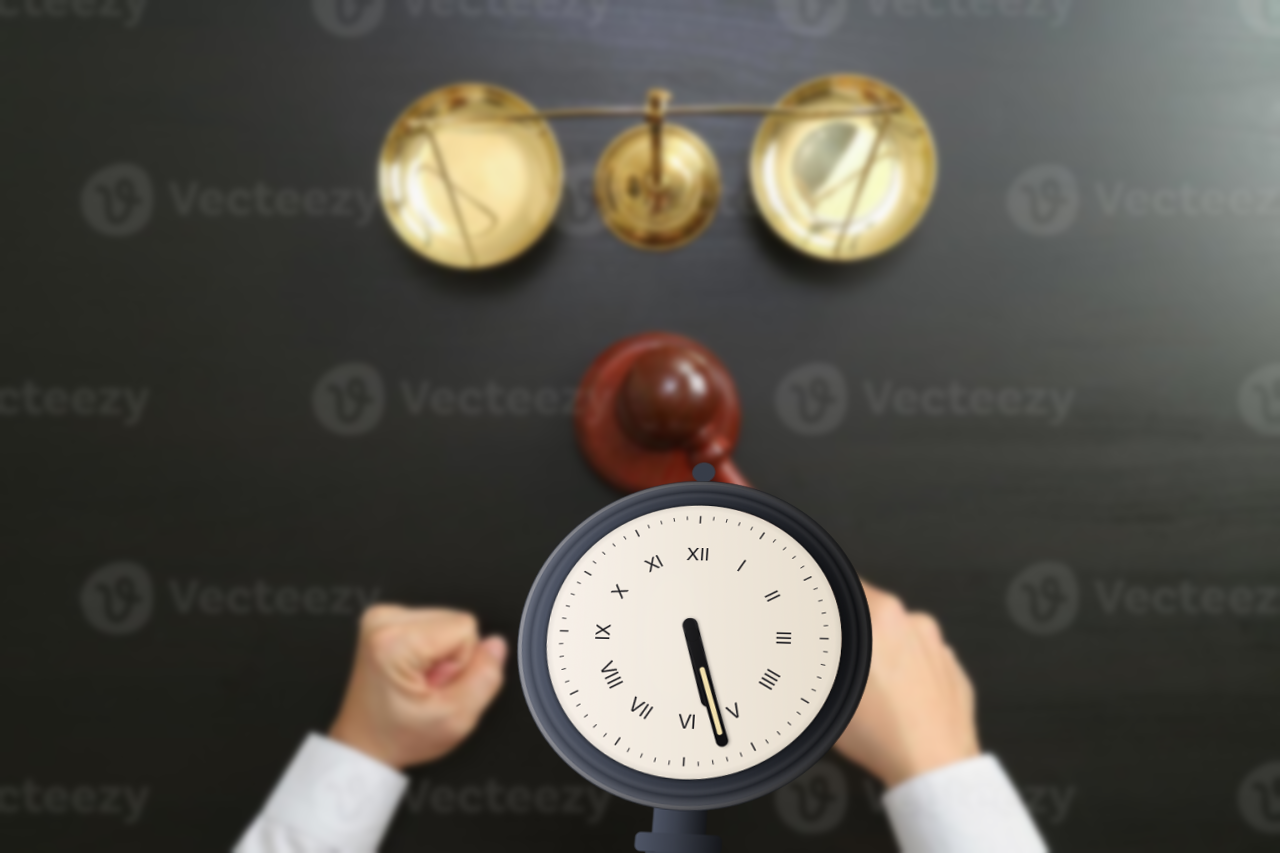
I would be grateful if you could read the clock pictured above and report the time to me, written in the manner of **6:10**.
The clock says **5:27**
